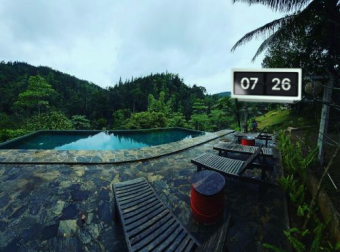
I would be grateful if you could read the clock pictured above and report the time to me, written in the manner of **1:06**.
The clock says **7:26**
